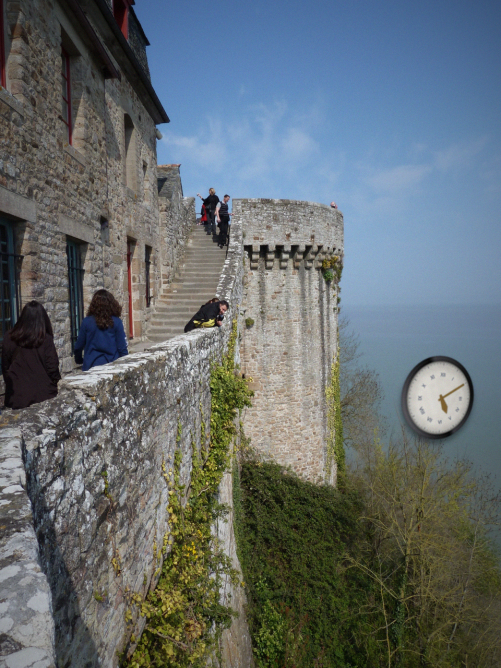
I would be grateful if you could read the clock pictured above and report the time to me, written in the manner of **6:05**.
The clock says **5:10**
